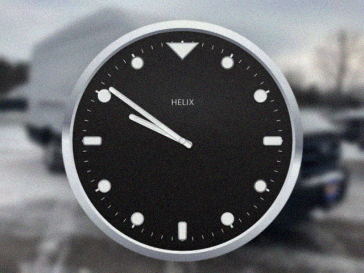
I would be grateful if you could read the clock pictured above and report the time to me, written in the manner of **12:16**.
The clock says **9:51**
